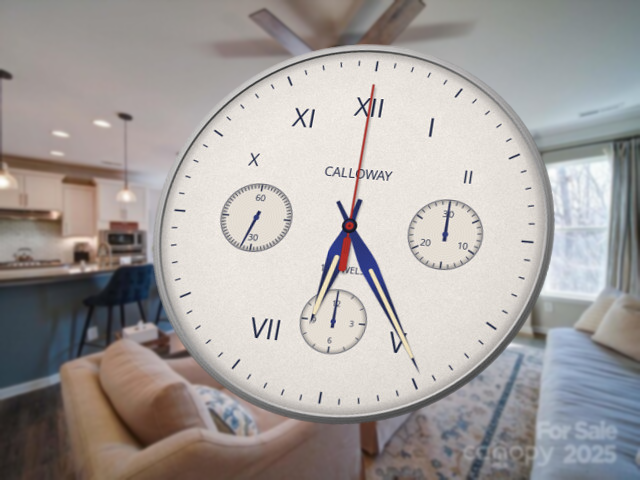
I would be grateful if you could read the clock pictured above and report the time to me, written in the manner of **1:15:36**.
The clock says **6:24:33**
